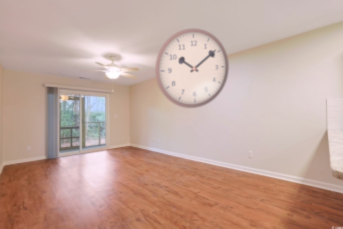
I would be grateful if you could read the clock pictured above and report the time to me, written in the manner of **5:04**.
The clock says **10:09**
